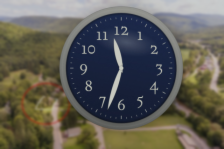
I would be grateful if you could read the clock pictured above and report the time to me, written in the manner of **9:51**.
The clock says **11:33**
